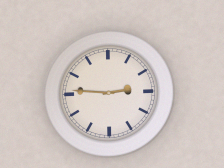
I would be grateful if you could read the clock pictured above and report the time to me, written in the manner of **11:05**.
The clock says **2:46**
